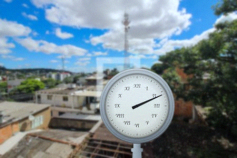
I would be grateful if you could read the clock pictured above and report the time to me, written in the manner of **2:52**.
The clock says **2:11**
